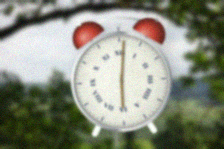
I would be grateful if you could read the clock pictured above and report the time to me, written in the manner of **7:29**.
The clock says **6:01**
